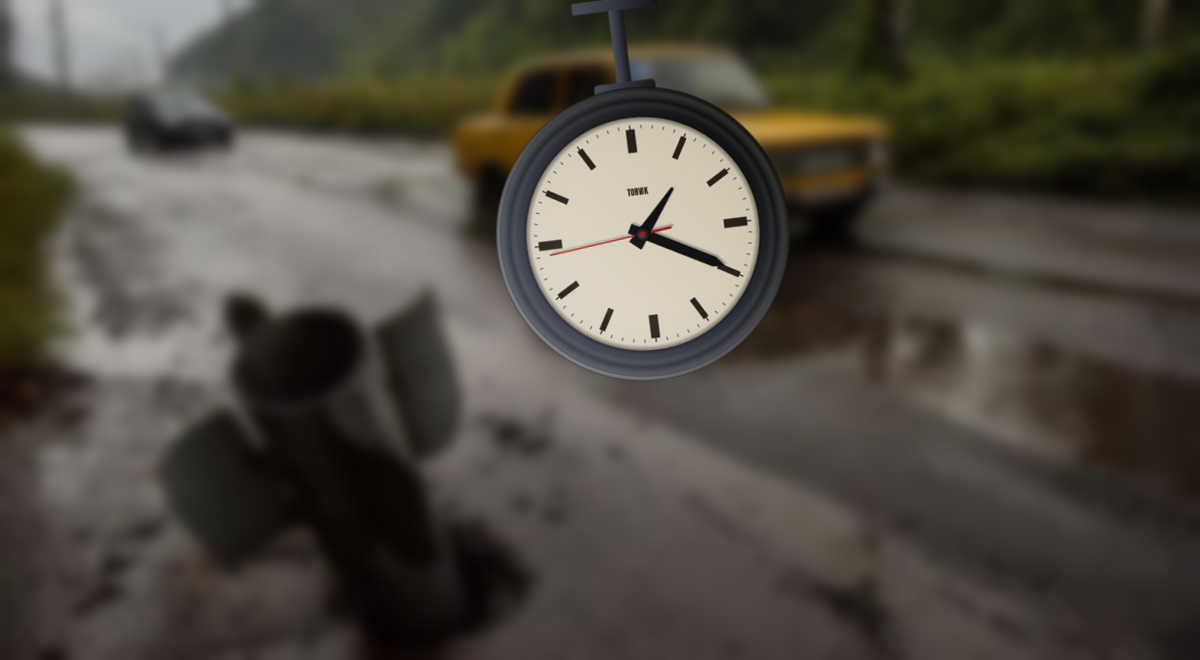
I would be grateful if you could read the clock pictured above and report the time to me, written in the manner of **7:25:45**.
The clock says **1:19:44**
